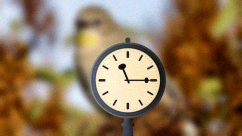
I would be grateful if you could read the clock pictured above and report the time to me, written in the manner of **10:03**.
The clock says **11:15**
